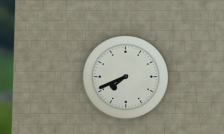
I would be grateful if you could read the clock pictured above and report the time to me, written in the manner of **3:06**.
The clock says **7:41**
